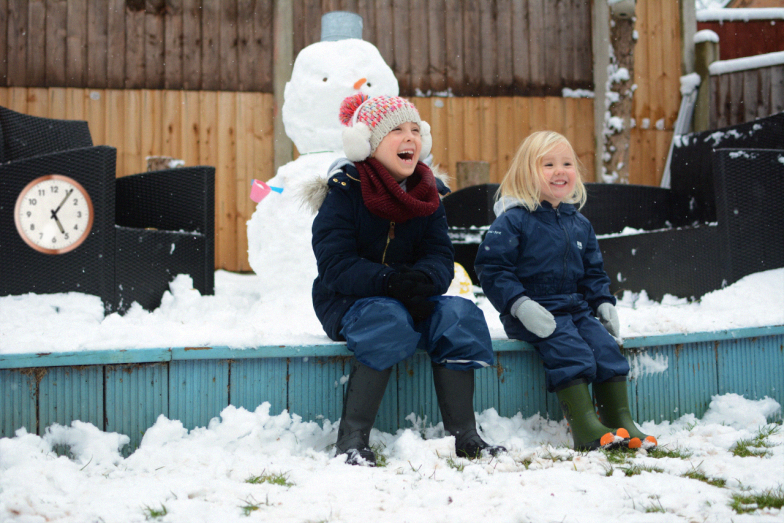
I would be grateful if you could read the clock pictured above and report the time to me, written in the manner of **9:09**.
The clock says **5:06**
